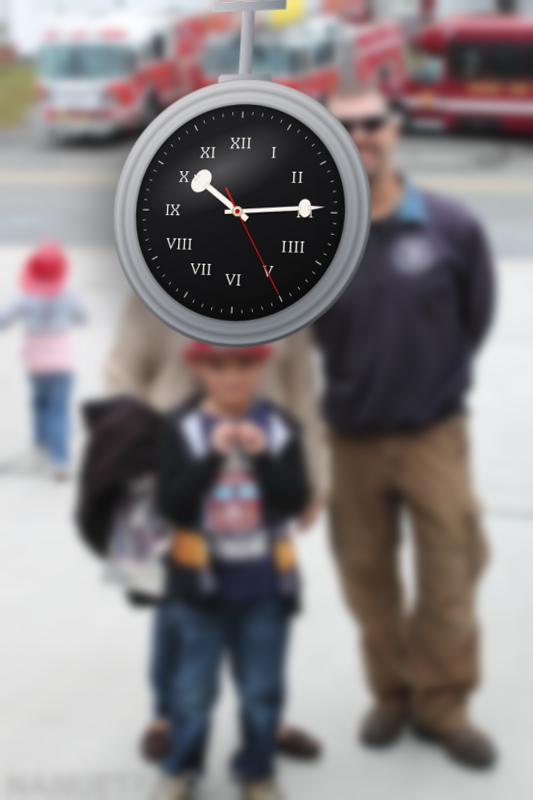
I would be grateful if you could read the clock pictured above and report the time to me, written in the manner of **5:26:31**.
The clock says **10:14:25**
